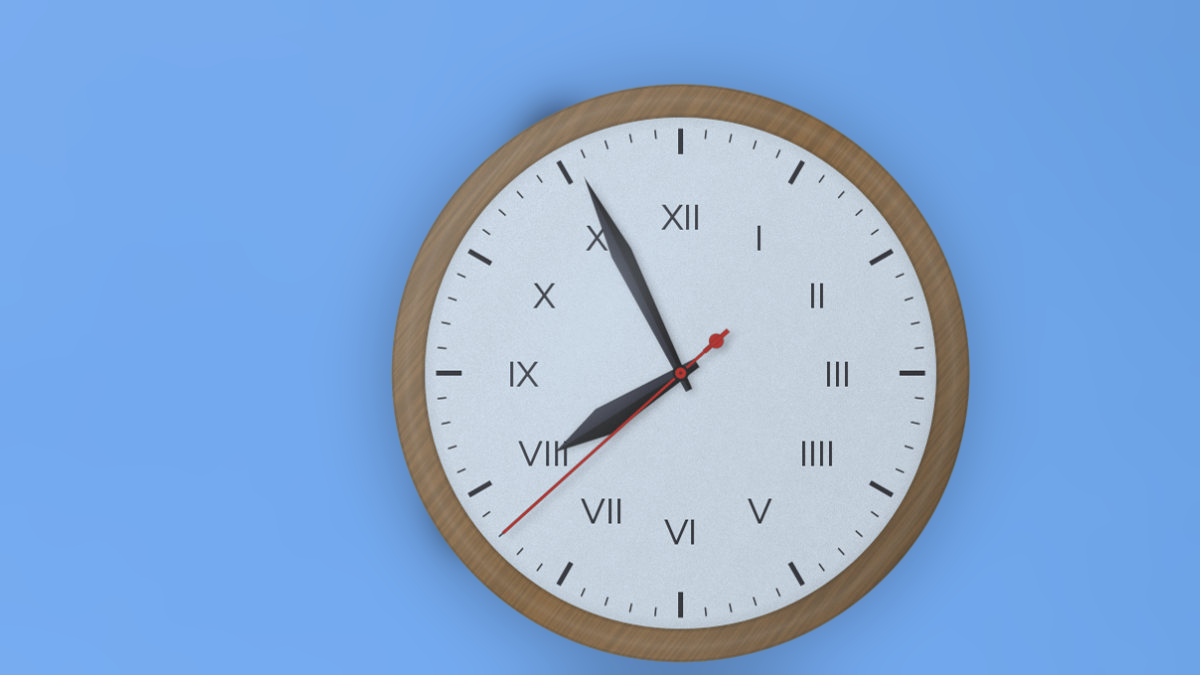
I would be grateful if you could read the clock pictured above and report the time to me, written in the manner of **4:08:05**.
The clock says **7:55:38**
